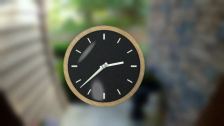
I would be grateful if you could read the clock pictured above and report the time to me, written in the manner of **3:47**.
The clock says **2:38**
